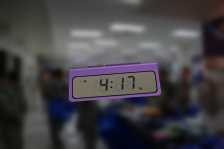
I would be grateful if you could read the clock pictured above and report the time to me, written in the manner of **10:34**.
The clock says **4:17**
